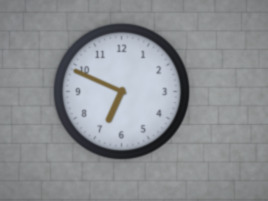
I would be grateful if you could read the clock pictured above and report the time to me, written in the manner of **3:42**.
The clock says **6:49**
